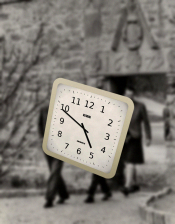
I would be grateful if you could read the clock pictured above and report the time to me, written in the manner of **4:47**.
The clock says **4:49**
